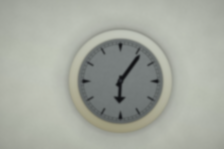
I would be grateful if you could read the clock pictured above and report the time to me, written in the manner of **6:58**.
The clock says **6:06**
